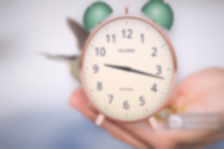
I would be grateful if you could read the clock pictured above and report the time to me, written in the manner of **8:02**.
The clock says **9:17**
